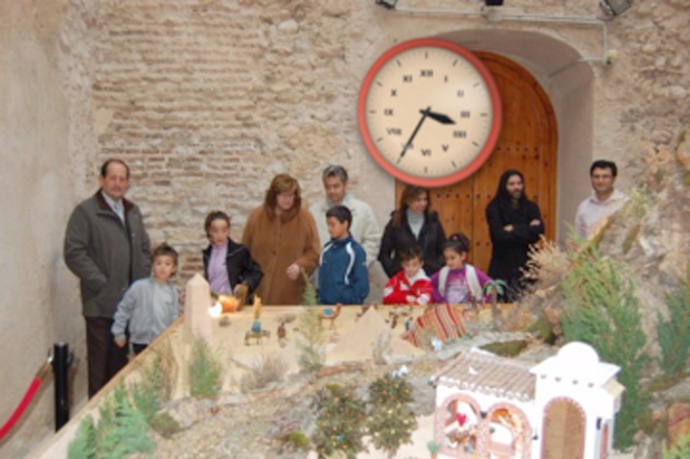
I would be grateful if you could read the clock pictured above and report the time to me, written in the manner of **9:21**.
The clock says **3:35**
